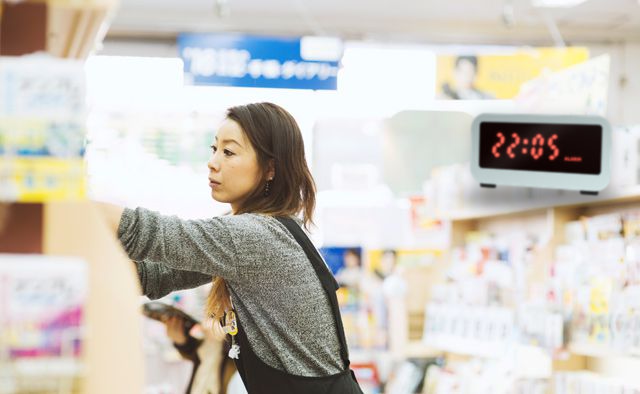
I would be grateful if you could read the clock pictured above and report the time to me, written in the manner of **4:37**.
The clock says **22:05**
